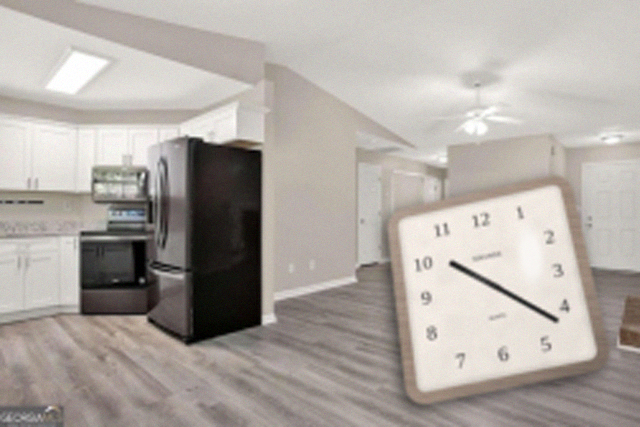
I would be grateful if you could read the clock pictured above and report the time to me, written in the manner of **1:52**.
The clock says **10:22**
